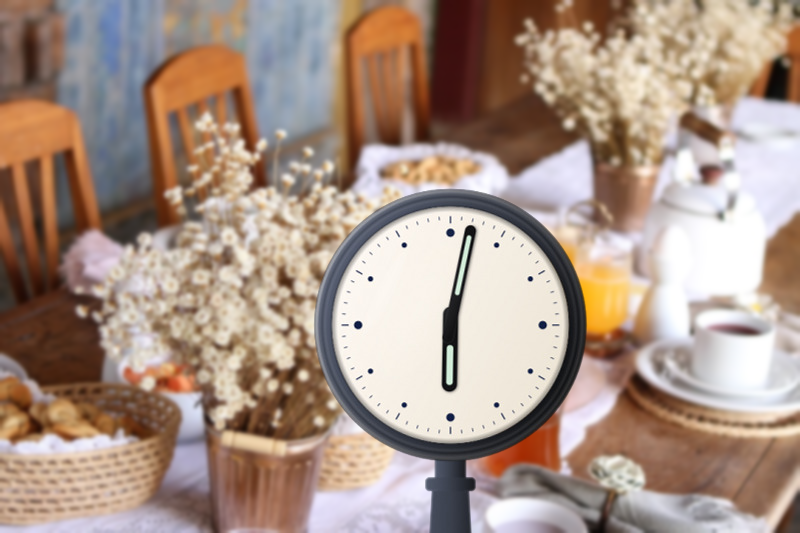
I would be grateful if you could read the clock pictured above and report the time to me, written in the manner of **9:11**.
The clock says **6:02**
